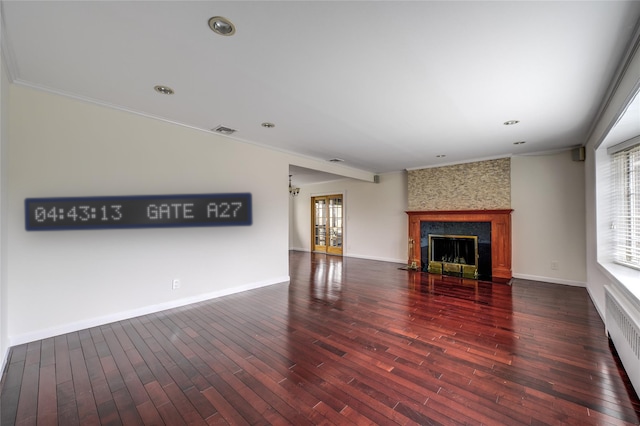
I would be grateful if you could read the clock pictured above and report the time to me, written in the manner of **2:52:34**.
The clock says **4:43:13**
